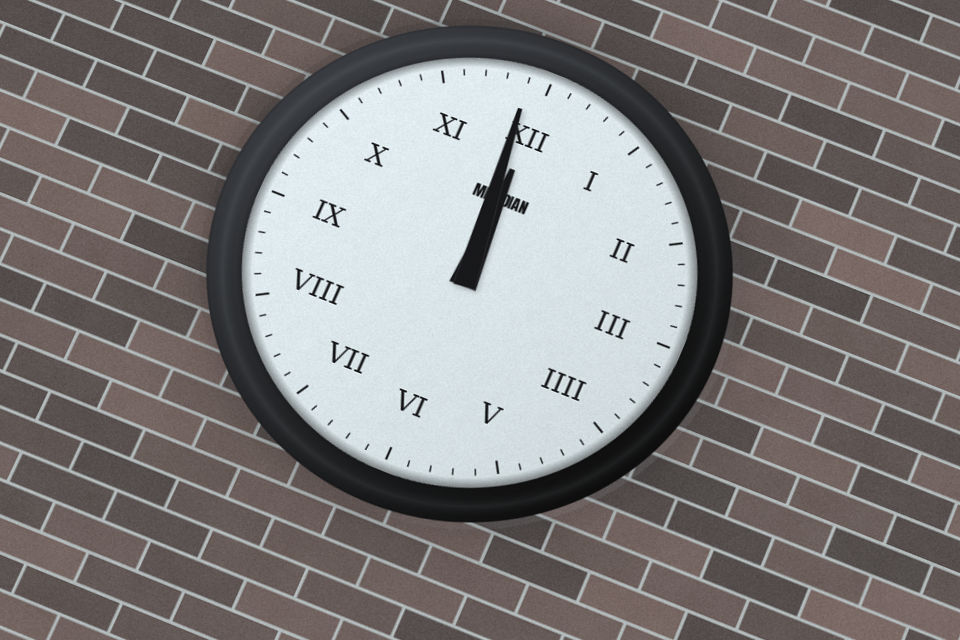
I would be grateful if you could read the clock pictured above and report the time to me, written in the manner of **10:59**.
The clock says **11:59**
